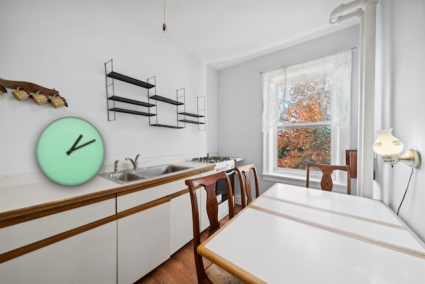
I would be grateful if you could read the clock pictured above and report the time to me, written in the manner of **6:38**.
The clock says **1:11**
